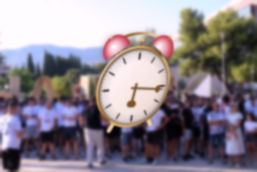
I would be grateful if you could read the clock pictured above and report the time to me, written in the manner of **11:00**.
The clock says **6:16**
